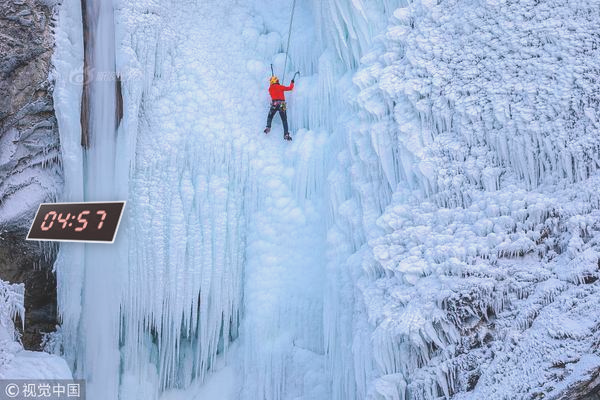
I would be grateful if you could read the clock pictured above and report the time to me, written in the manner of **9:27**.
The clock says **4:57**
